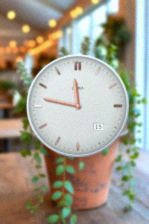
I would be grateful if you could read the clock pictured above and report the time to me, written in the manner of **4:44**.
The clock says **11:47**
